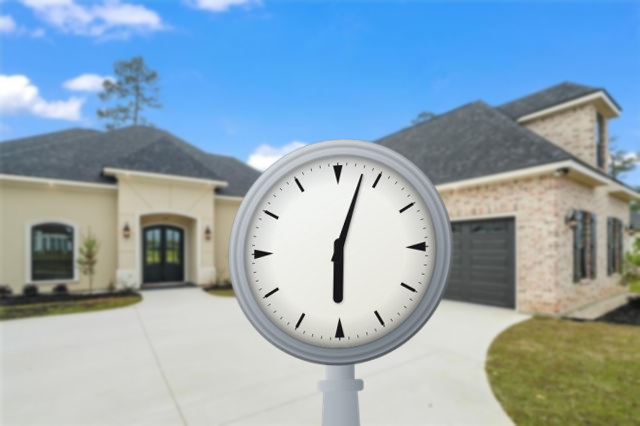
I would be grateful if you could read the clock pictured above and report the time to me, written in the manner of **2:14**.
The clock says **6:03**
